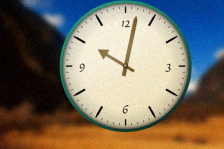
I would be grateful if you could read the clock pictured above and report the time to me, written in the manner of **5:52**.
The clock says **10:02**
